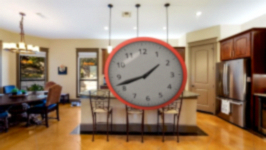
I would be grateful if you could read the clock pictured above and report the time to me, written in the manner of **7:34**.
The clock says **1:42**
